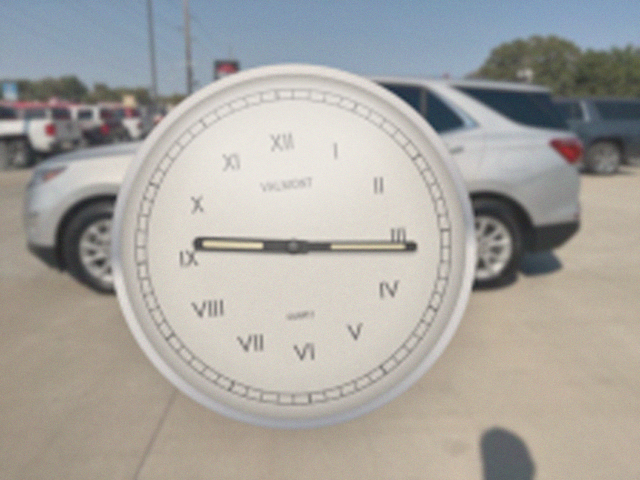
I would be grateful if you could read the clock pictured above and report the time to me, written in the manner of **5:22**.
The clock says **9:16**
